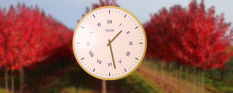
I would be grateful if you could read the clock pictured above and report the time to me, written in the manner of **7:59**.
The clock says **1:28**
